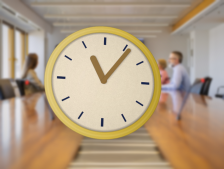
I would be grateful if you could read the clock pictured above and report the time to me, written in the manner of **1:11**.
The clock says **11:06**
